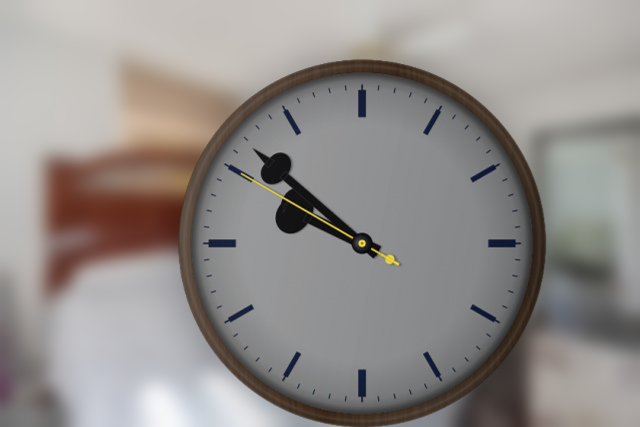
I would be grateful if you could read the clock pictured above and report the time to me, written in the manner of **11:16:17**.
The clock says **9:51:50**
